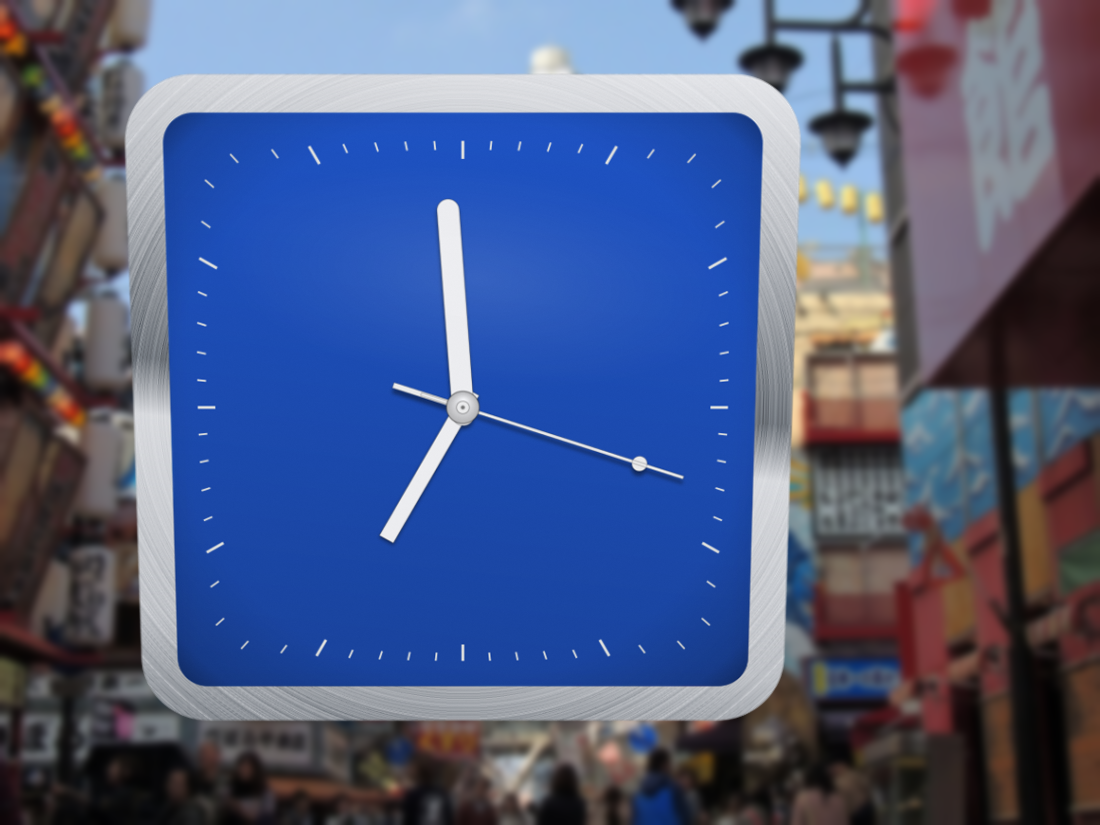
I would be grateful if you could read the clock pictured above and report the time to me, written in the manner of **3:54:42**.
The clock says **6:59:18**
